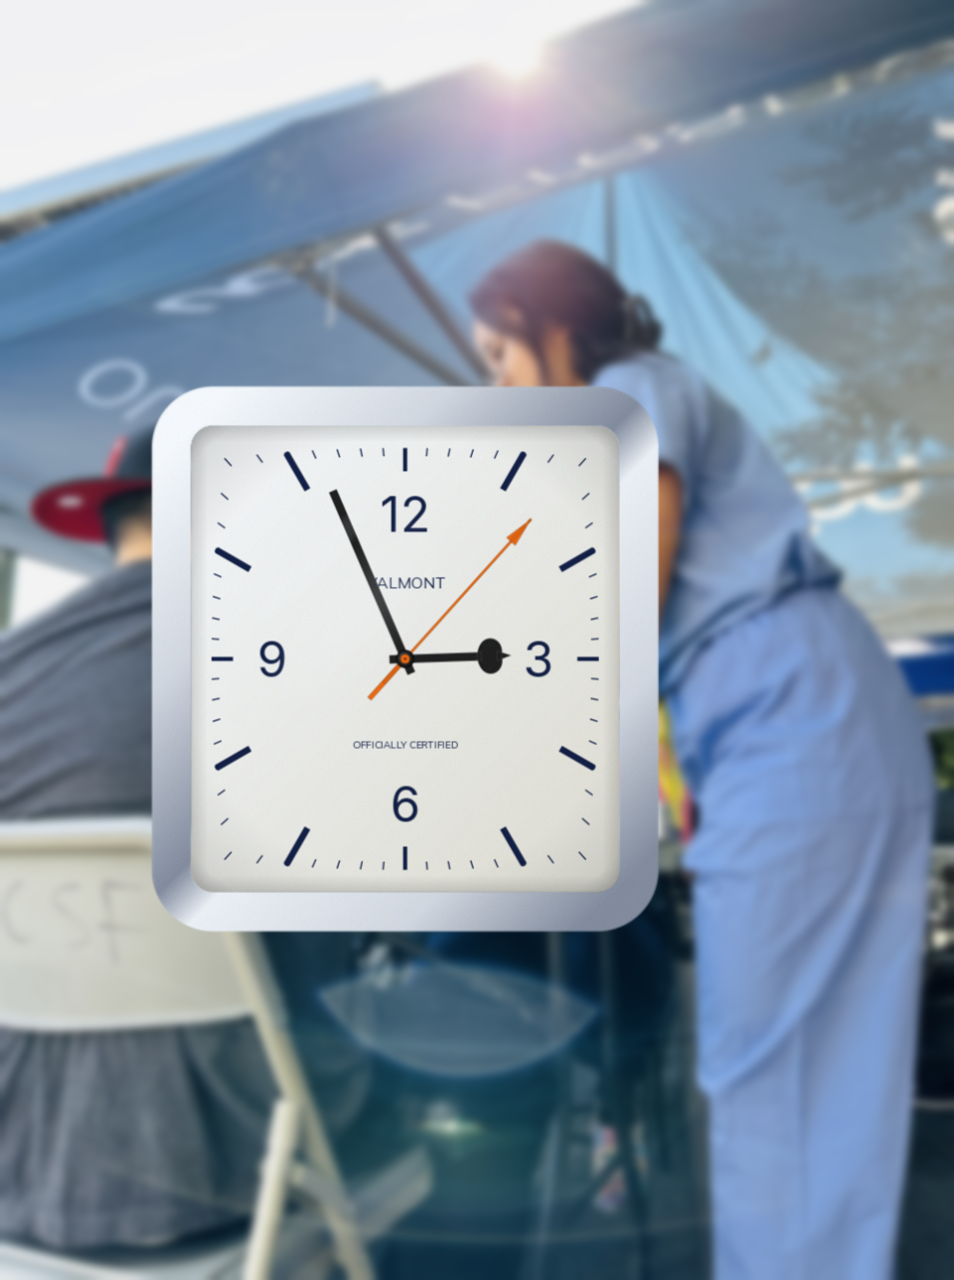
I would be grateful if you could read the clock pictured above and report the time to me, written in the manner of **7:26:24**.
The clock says **2:56:07**
